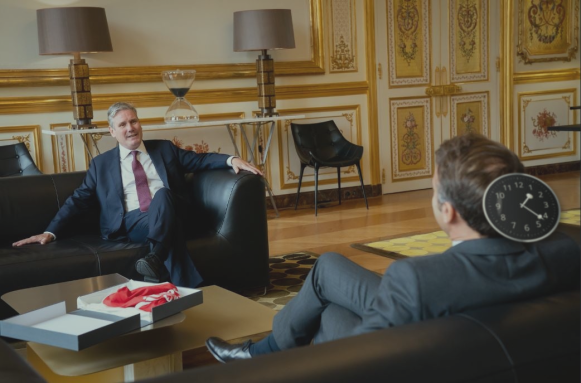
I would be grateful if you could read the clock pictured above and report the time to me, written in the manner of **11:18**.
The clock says **1:22**
